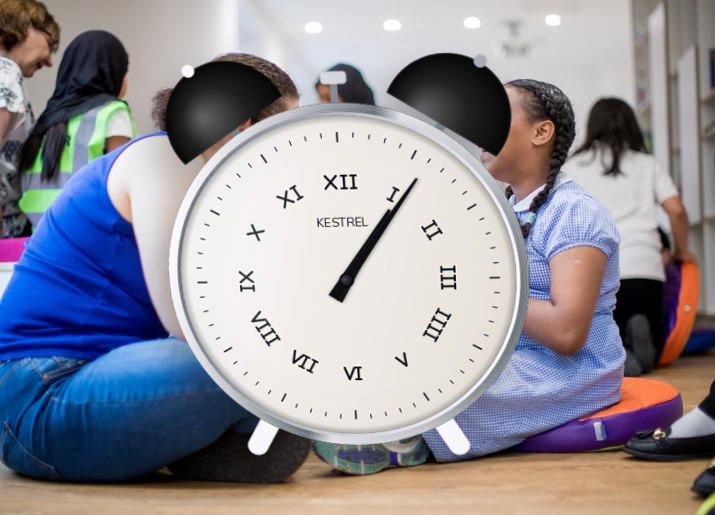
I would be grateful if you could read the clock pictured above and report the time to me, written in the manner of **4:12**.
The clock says **1:06**
